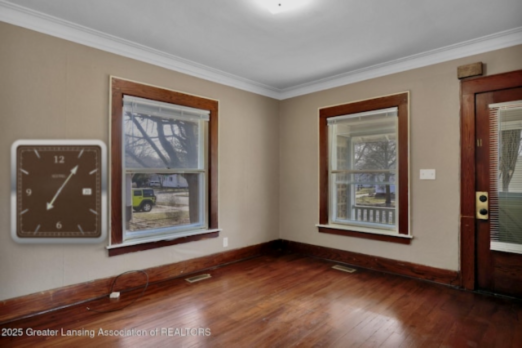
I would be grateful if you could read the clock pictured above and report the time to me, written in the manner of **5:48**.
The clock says **7:06**
